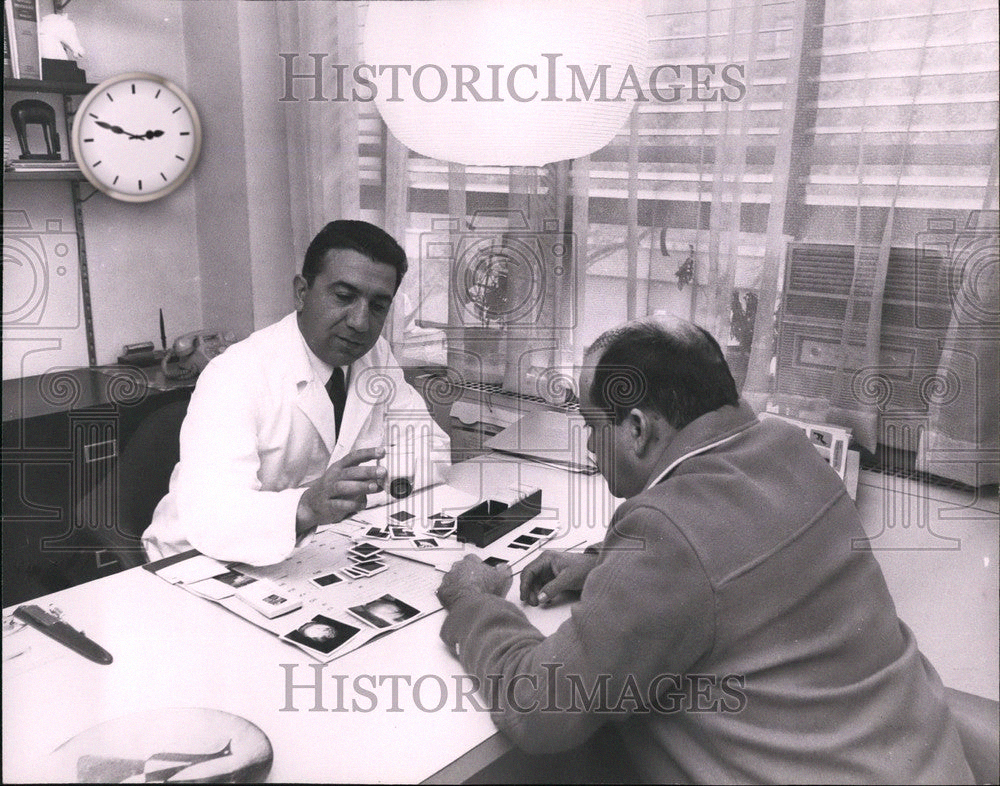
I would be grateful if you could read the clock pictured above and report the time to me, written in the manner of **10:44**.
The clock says **2:49**
